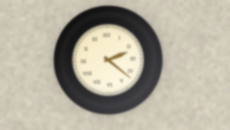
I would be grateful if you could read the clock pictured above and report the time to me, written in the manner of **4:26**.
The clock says **2:22**
